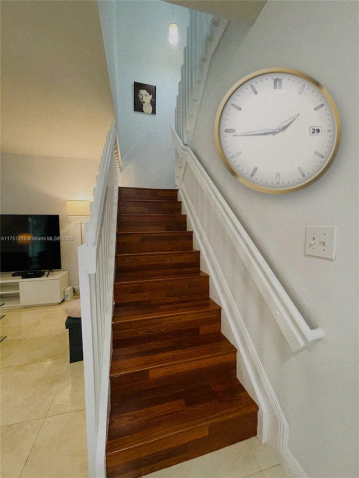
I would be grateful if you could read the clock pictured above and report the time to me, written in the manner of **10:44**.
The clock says **1:44**
